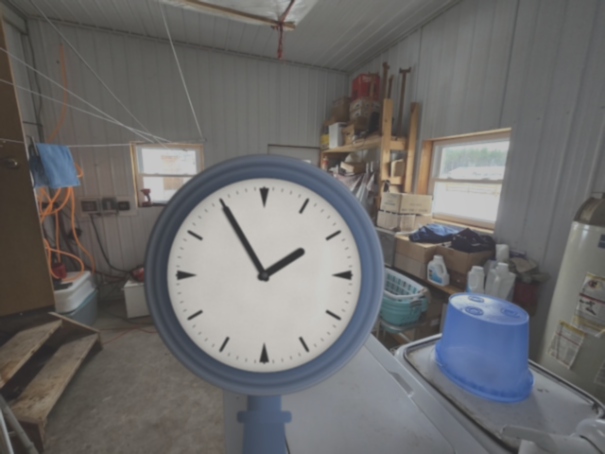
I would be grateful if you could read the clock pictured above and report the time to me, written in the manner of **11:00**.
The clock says **1:55**
